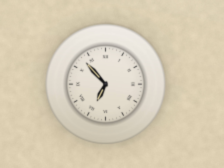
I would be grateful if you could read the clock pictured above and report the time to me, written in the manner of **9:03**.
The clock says **6:53**
